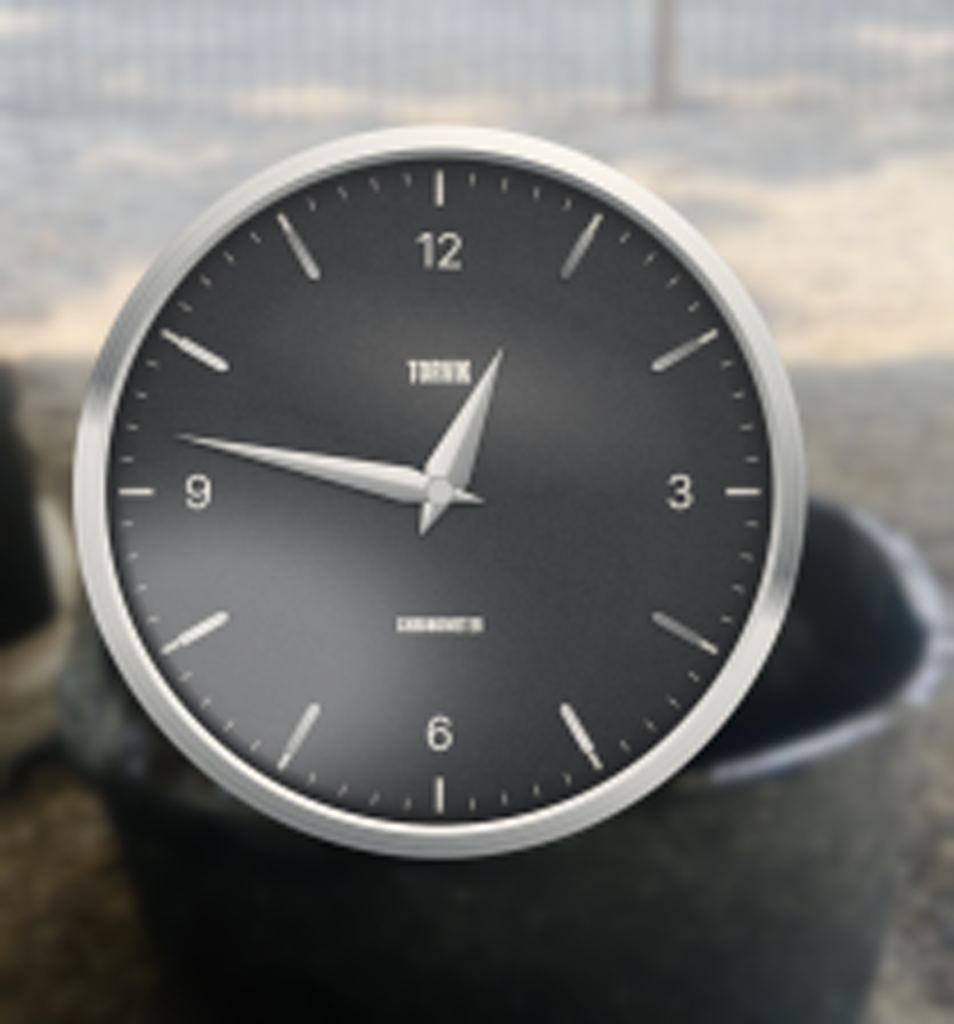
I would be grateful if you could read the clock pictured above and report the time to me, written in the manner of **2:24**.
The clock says **12:47**
